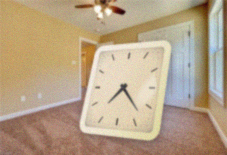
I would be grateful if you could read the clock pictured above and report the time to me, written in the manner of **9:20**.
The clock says **7:23**
